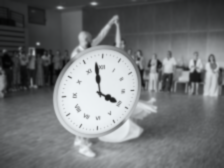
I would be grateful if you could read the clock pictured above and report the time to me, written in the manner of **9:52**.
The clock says **3:58**
